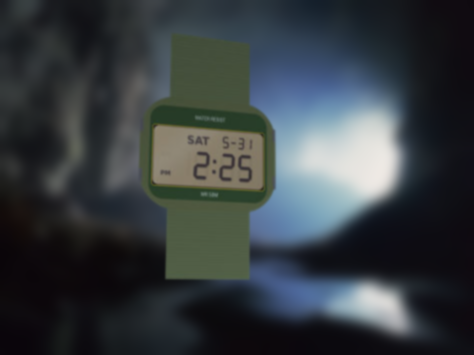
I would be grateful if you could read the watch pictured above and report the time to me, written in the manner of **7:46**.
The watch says **2:25**
